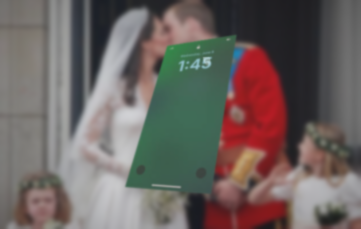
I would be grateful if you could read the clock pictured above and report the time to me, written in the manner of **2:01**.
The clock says **1:45**
